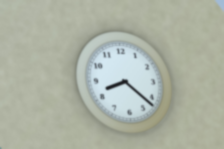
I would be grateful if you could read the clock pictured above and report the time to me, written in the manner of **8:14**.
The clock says **8:22**
